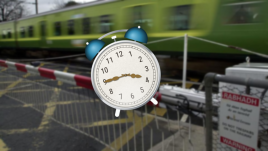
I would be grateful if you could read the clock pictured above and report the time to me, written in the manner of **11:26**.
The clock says **3:45**
